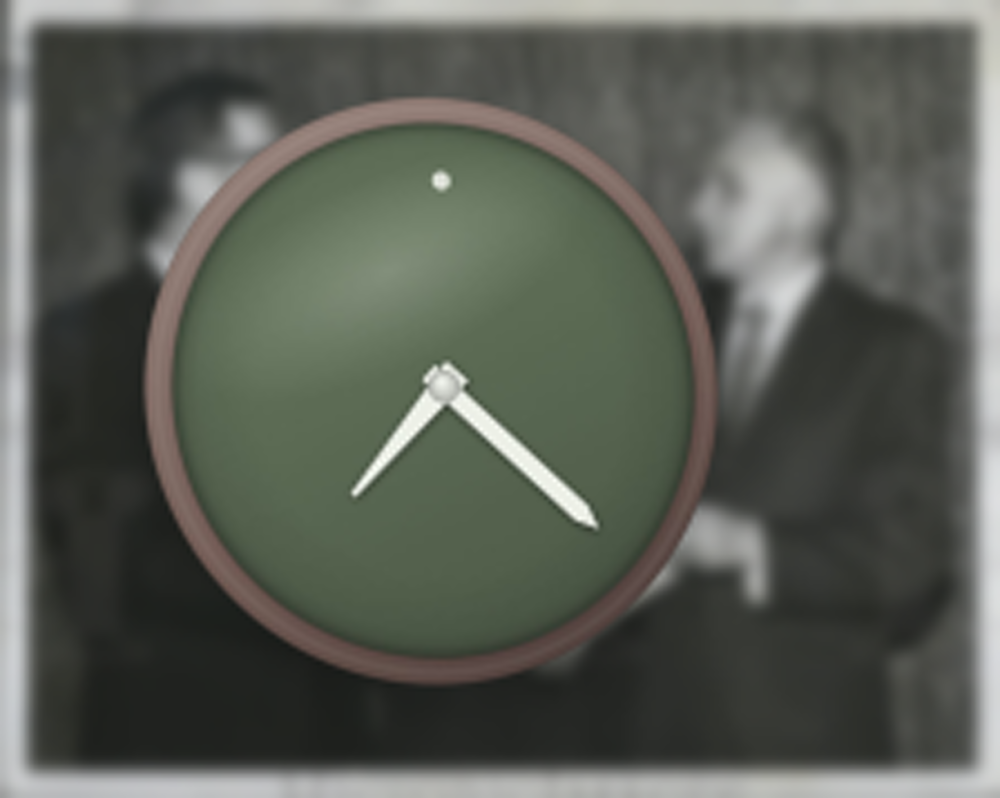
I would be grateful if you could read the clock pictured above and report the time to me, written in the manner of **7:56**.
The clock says **7:22**
